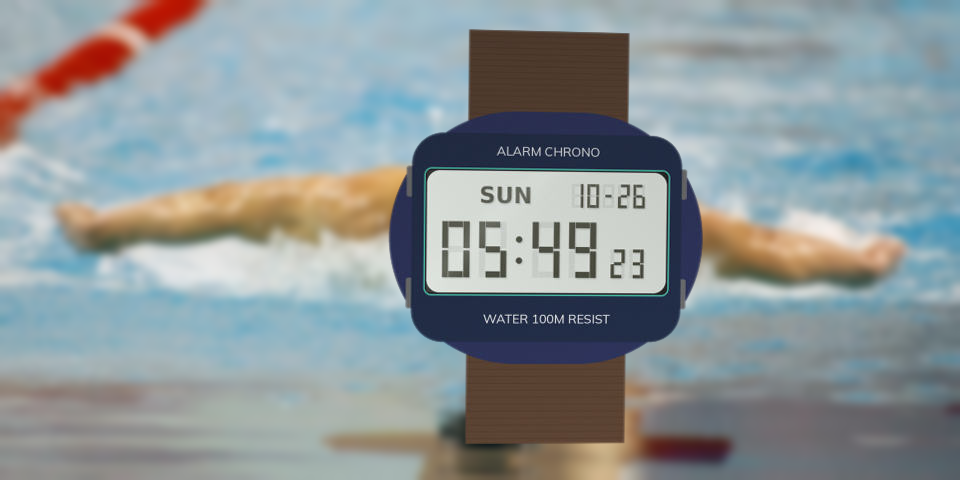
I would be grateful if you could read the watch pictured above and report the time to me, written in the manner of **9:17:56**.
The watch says **5:49:23**
